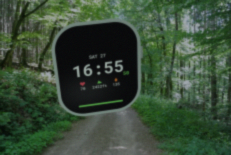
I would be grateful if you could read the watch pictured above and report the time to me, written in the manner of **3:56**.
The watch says **16:55**
